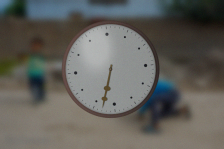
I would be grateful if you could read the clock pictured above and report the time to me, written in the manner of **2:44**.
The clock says **6:33**
